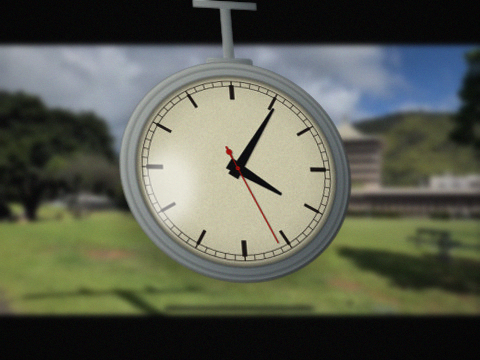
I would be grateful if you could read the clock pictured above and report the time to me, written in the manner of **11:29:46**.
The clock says **4:05:26**
